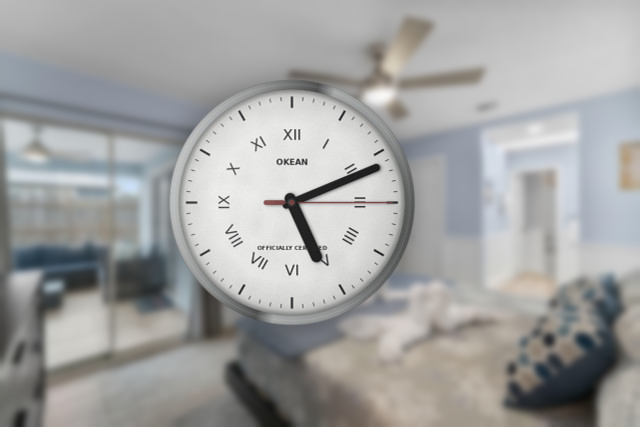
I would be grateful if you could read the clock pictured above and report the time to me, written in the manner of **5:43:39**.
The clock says **5:11:15**
